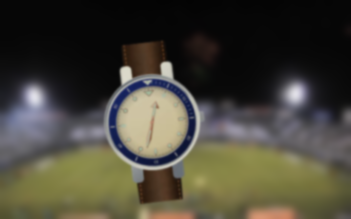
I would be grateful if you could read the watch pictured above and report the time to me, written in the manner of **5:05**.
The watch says **12:33**
